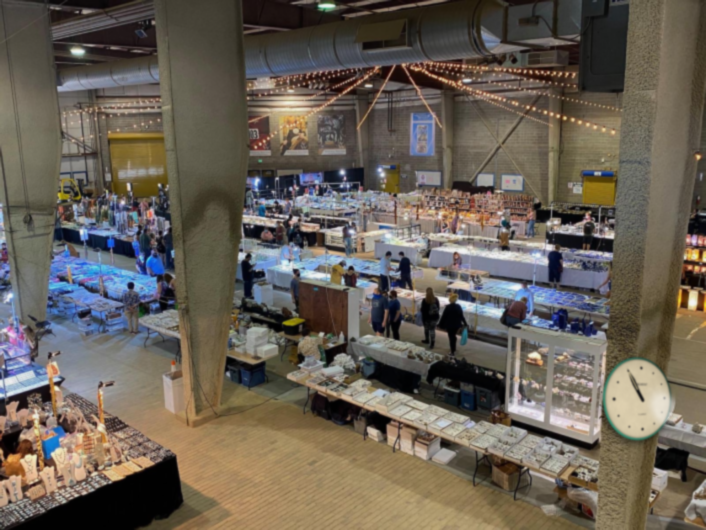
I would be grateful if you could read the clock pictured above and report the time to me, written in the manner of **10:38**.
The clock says **10:55**
